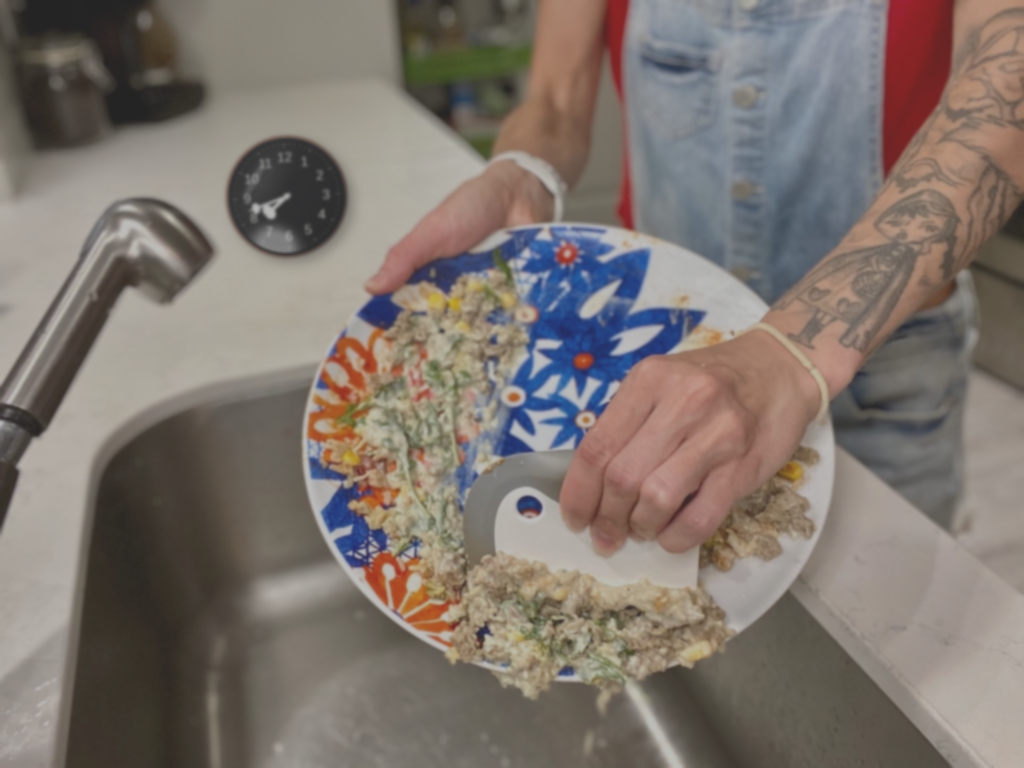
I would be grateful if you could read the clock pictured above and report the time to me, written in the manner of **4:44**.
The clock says **7:42**
